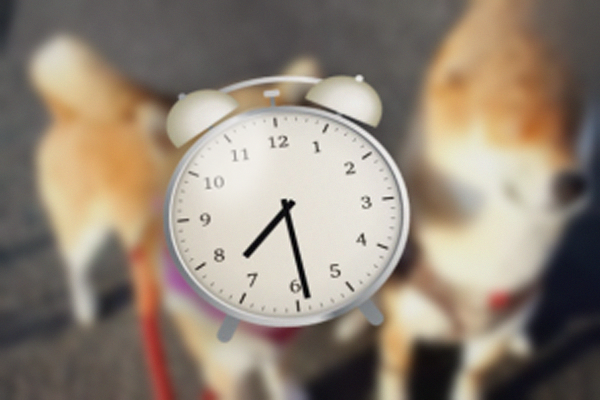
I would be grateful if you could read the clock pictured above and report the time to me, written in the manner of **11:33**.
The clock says **7:29**
